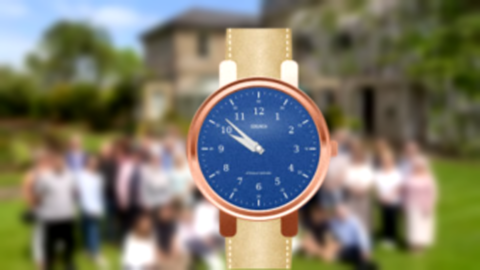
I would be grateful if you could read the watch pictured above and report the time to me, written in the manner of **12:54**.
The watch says **9:52**
